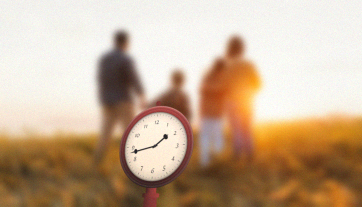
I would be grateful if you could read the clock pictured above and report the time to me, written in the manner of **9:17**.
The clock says **1:43**
